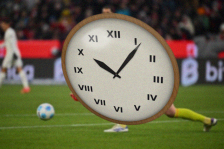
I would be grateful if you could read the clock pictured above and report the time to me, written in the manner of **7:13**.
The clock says **10:06**
